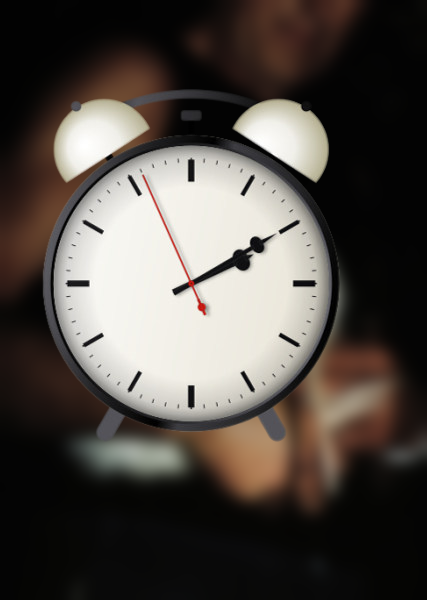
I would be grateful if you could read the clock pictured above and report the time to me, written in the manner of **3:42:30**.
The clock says **2:09:56**
